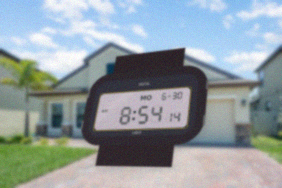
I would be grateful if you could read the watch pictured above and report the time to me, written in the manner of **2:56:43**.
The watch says **8:54:14**
